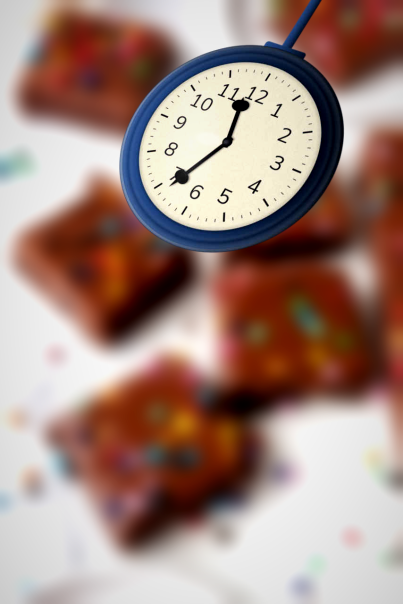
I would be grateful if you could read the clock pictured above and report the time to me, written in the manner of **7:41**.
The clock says **11:34**
